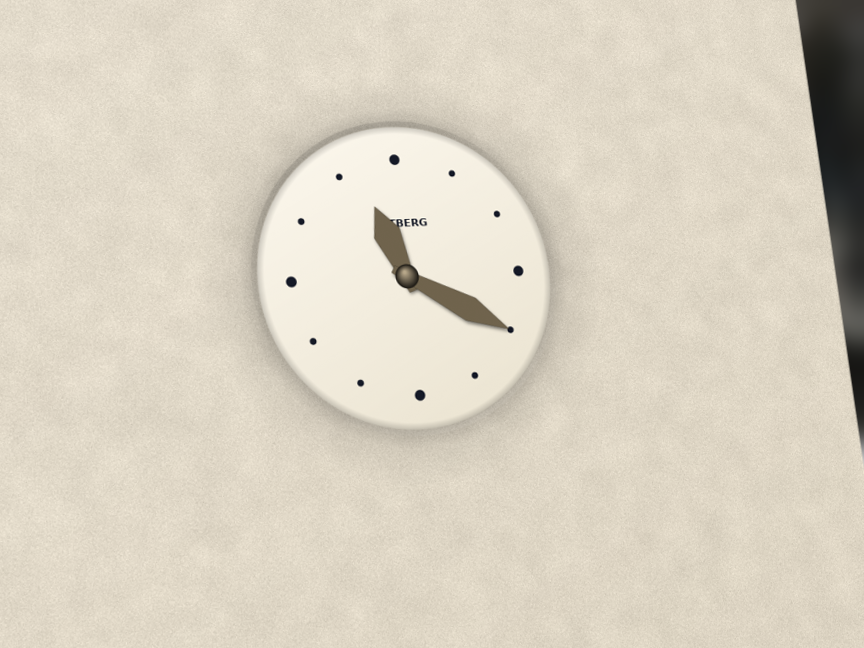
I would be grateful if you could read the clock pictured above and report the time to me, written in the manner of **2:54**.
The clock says **11:20**
